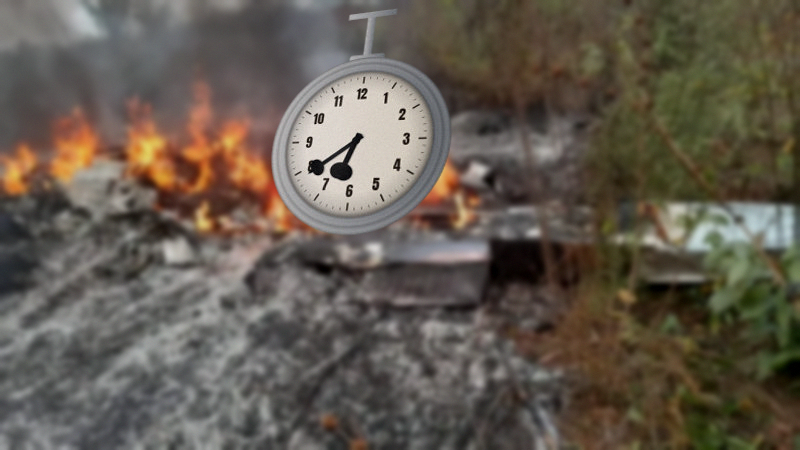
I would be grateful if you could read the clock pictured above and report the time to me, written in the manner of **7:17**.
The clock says **6:39**
